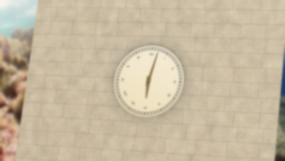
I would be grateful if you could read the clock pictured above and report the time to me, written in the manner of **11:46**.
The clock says **6:02**
